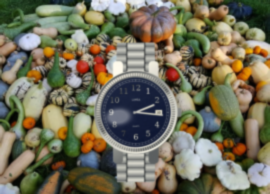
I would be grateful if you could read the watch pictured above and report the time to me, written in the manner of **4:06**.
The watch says **2:16**
